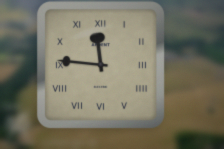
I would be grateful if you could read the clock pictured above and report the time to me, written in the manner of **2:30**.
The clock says **11:46**
